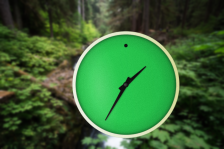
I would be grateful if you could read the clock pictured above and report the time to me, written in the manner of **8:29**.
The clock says **1:35**
